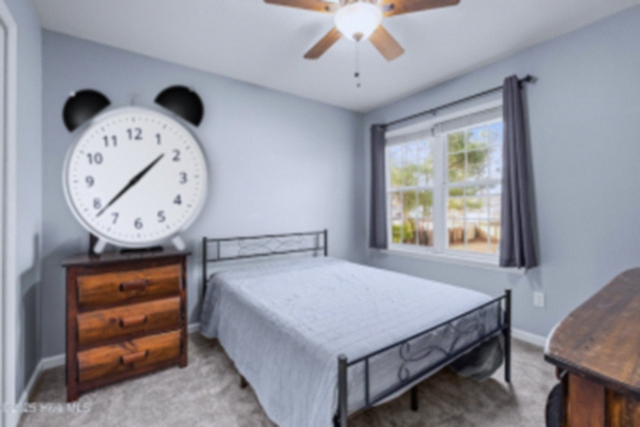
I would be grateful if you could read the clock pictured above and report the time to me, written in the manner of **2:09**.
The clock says **1:38**
